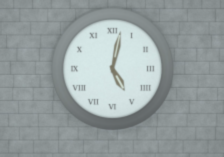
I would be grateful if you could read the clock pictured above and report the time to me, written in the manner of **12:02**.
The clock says **5:02**
